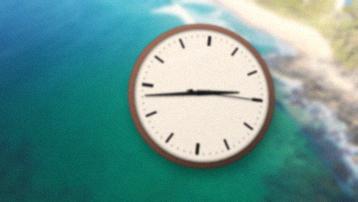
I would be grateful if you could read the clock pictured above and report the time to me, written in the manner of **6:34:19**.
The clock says **2:43:15**
